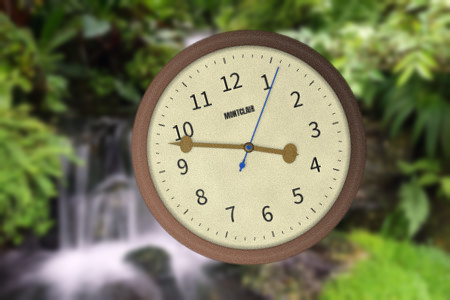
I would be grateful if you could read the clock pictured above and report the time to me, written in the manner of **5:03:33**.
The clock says **3:48:06**
